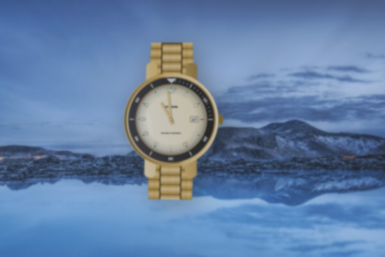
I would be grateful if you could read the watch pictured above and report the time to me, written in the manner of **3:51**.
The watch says **10:59**
